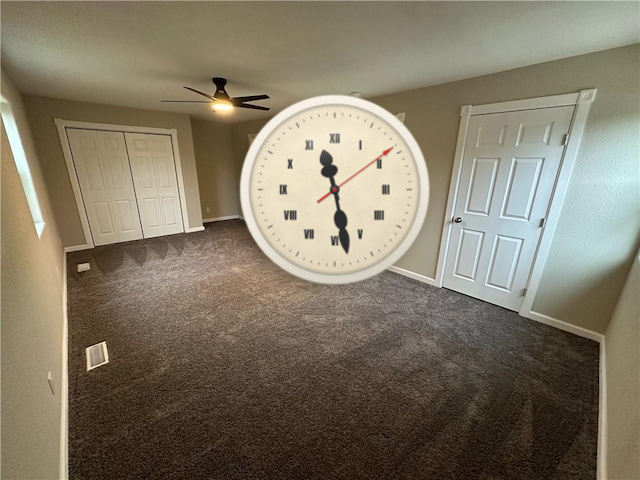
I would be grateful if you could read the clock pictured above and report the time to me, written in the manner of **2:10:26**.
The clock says **11:28:09**
